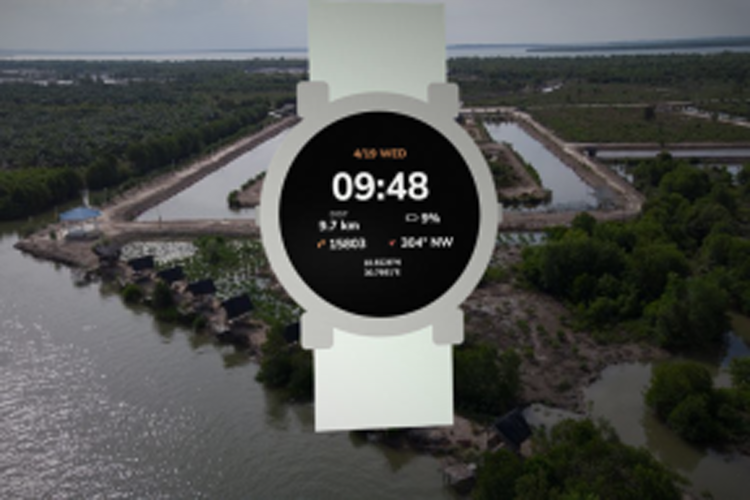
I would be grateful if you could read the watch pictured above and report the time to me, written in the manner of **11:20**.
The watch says **9:48**
